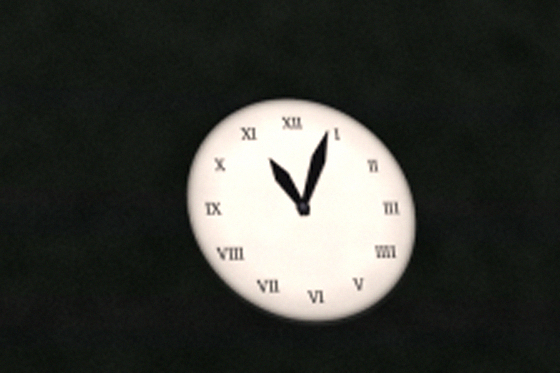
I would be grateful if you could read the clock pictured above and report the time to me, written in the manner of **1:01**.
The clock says **11:04**
